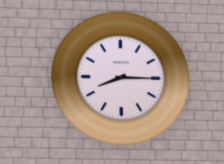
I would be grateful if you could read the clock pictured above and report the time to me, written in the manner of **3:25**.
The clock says **8:15**
